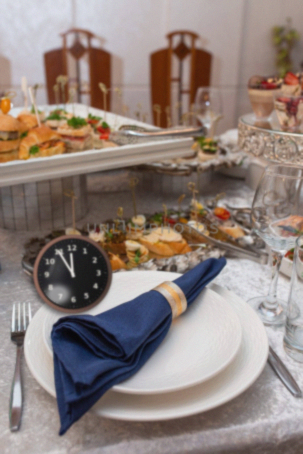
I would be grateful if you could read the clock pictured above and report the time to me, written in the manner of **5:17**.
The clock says **11:55**
